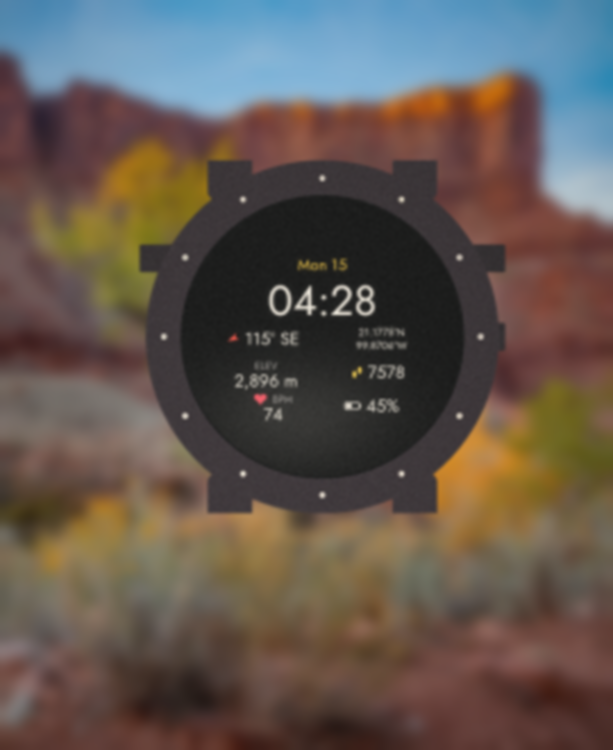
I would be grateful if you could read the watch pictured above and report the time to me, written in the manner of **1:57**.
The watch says **4:28**
